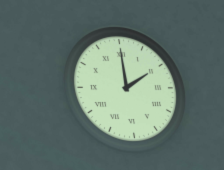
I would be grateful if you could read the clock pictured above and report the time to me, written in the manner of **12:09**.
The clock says **2:00**
